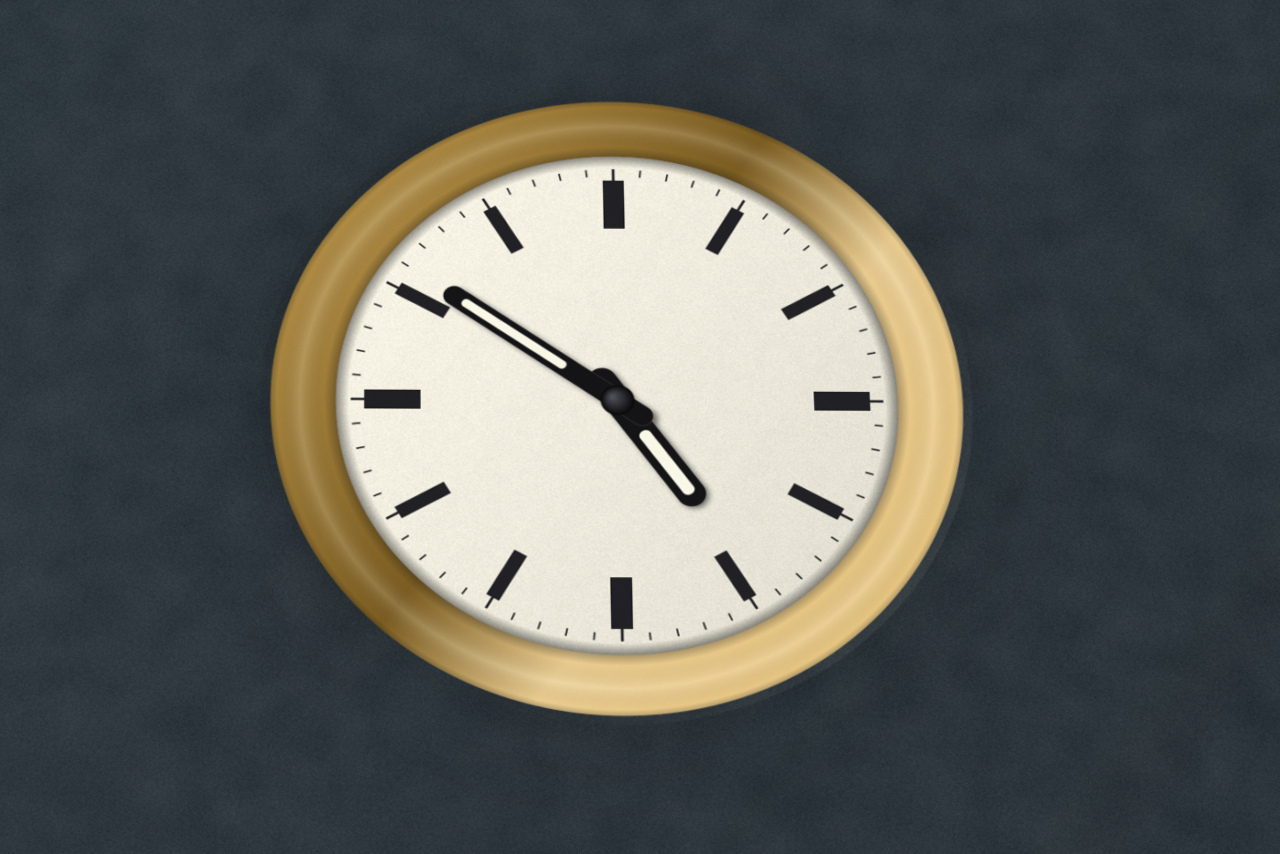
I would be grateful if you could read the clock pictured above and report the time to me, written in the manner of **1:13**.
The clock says **4:51**
